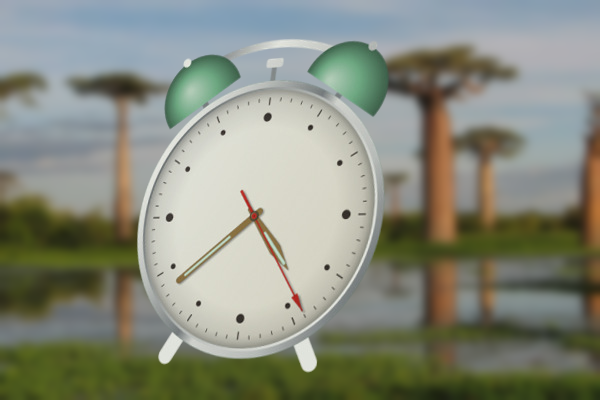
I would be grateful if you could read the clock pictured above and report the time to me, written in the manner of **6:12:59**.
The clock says **4:38:24**
